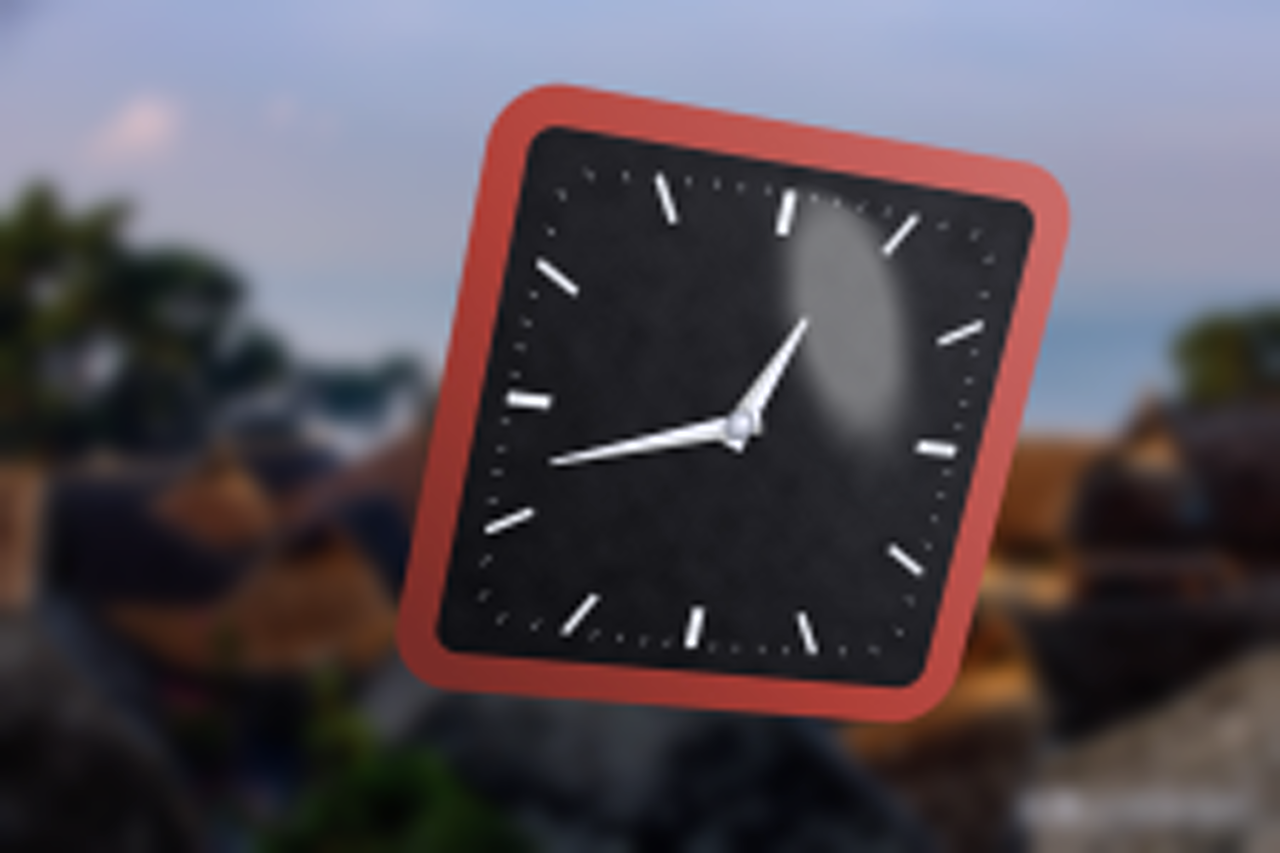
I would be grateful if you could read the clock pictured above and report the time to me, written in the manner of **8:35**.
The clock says **12:42**
